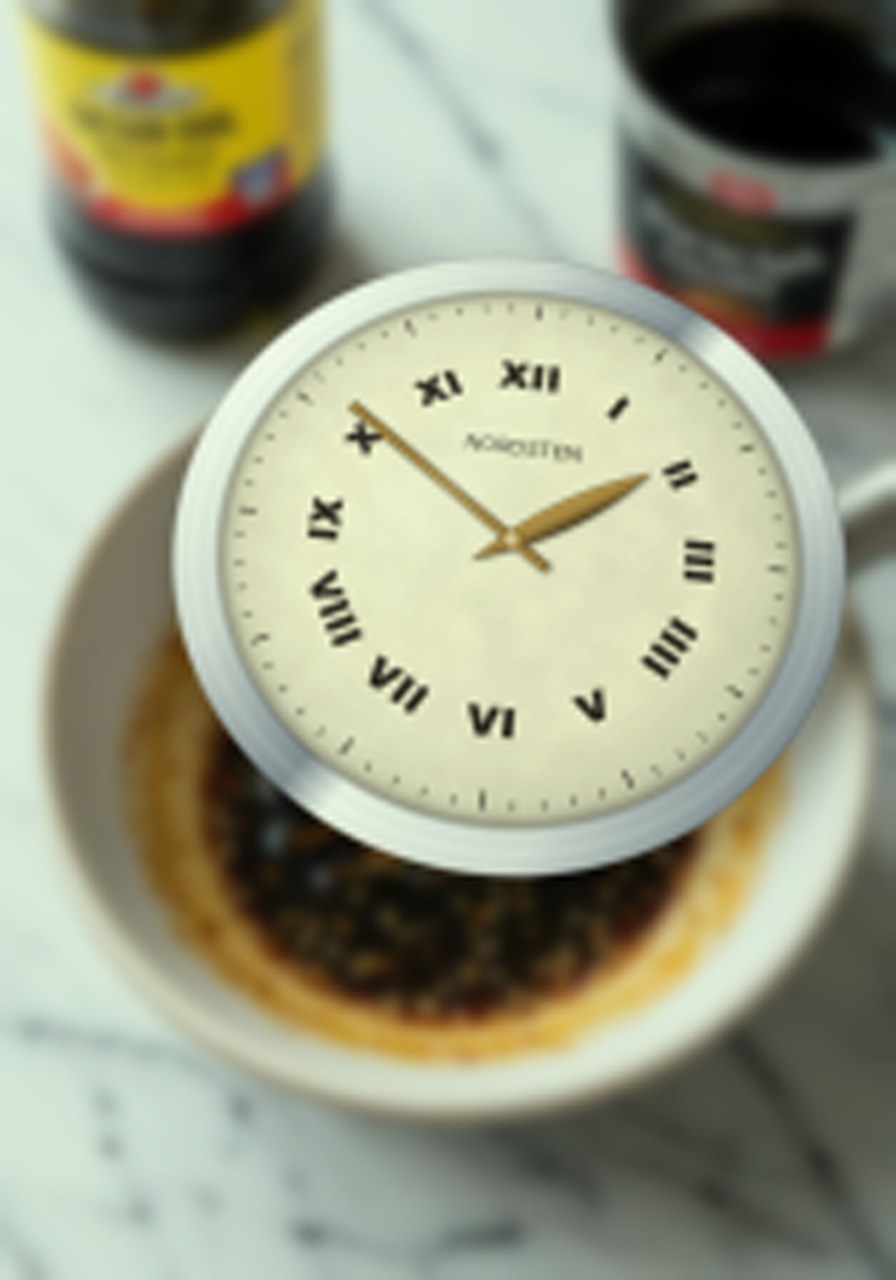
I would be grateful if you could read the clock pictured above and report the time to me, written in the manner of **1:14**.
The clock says **1:51**
